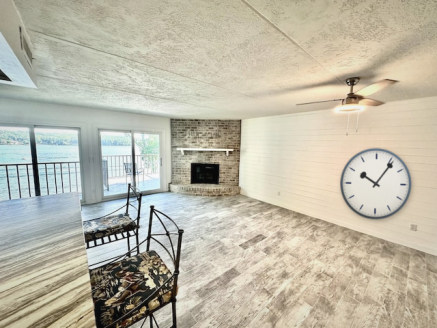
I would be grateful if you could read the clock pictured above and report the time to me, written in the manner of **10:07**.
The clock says **10:06**
